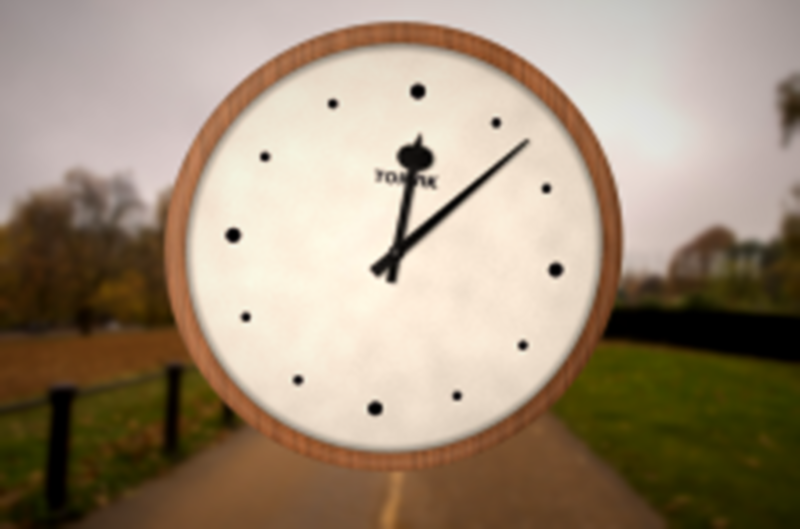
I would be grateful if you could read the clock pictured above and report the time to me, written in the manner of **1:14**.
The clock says **12:07**
